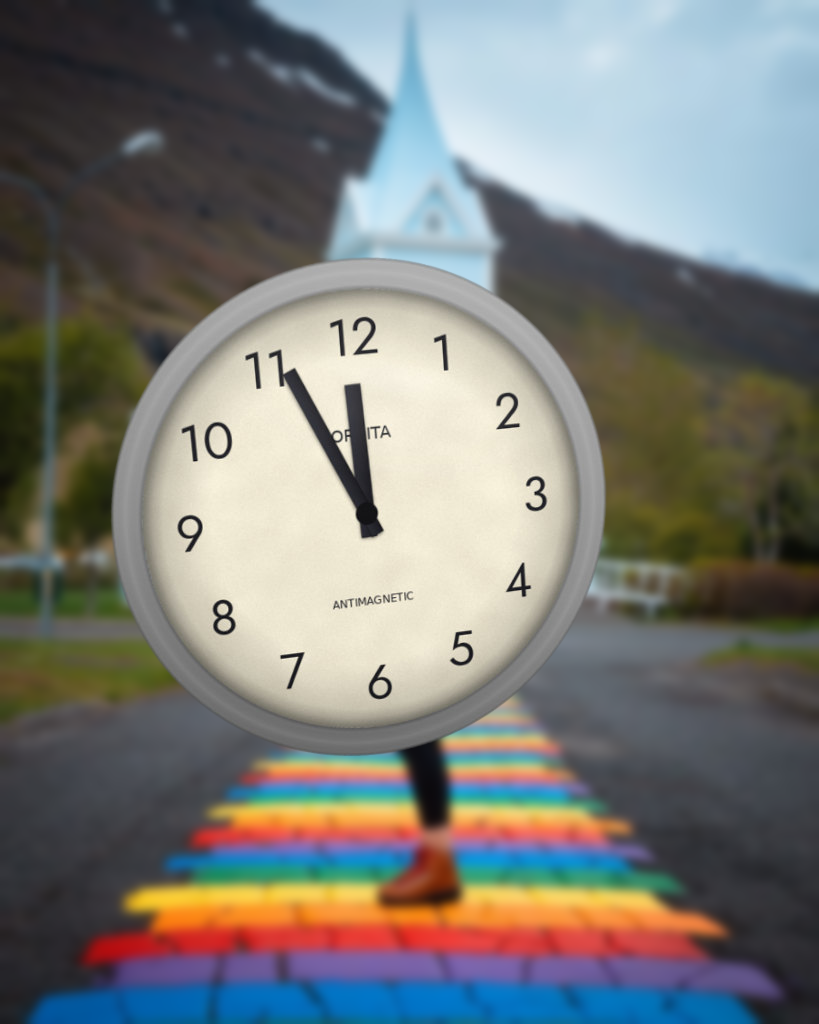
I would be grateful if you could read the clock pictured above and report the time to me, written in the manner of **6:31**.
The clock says **11:56**
